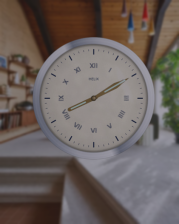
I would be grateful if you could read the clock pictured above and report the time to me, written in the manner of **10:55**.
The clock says **8:10**
